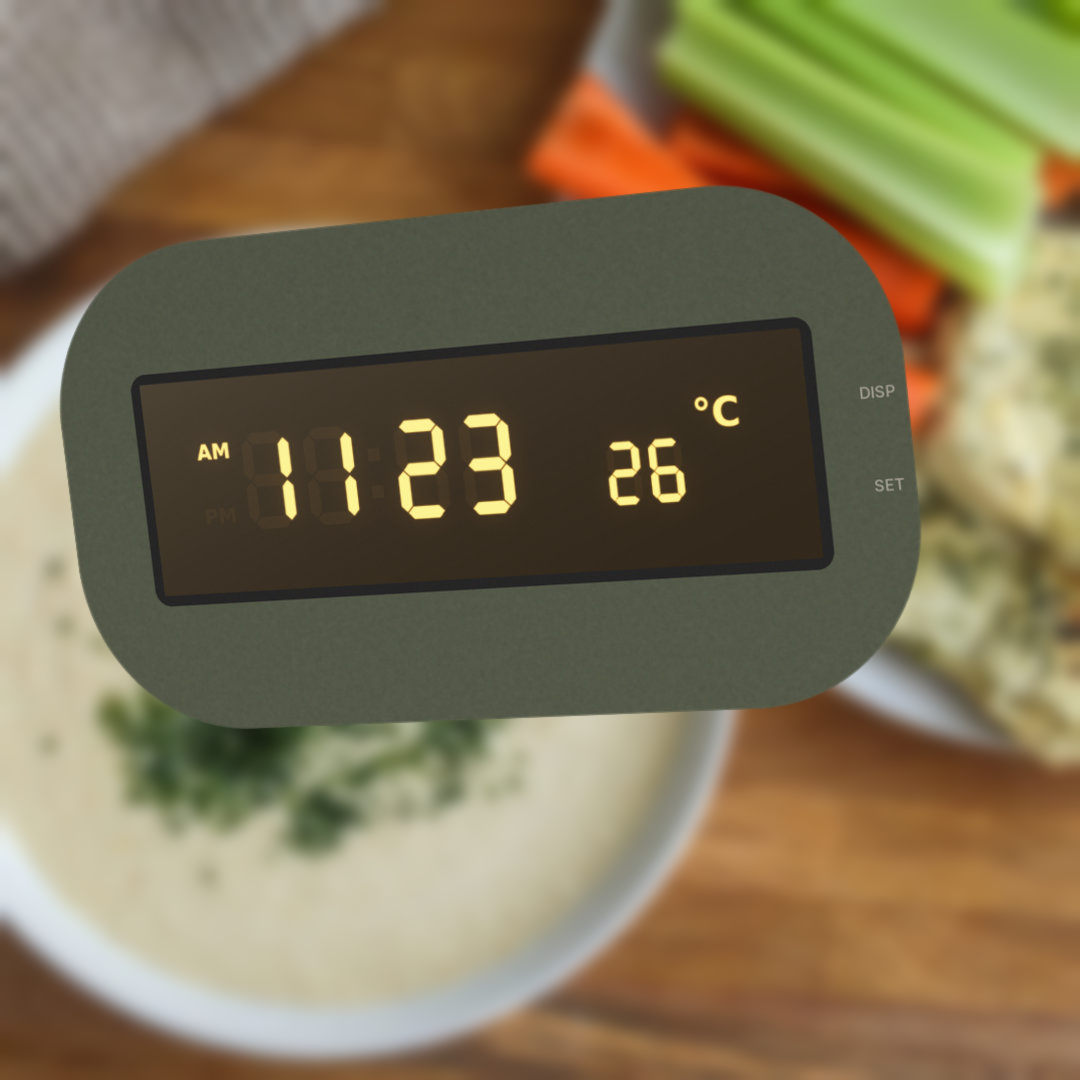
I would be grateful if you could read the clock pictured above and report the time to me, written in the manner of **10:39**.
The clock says **11:23**
